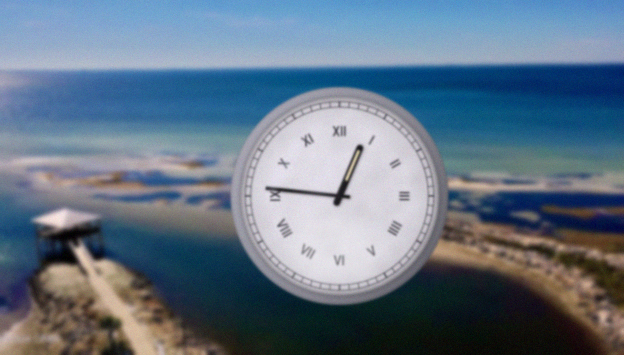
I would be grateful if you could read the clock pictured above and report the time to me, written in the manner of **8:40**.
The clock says **12:46**
